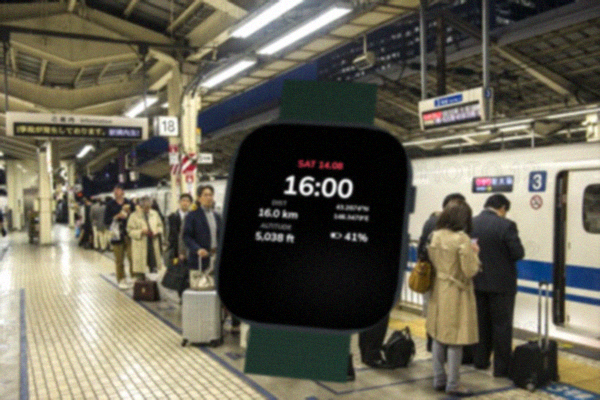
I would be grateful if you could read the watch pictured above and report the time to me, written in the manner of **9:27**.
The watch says **16:00**
